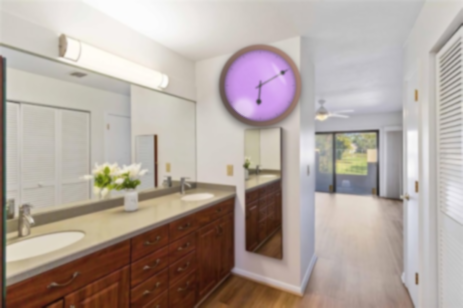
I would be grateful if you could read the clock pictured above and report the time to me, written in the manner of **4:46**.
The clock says **6:10**
